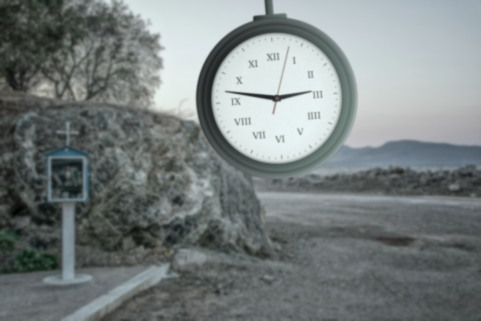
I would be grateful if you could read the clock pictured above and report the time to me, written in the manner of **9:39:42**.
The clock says **2:47:03**
